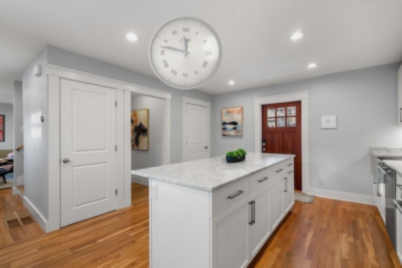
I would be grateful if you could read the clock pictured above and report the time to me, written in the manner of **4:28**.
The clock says **11:47**
